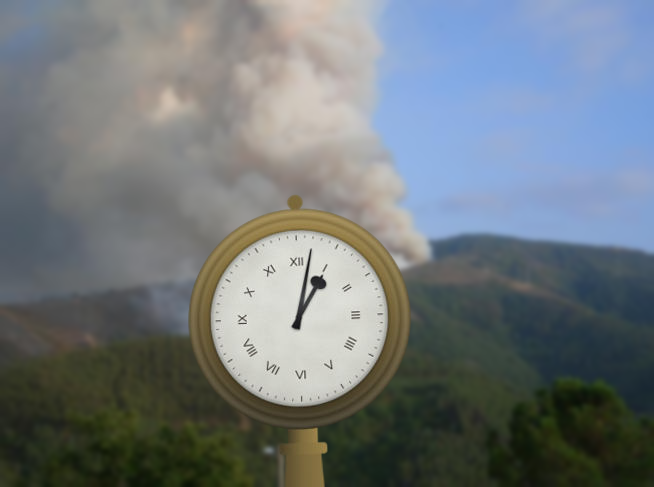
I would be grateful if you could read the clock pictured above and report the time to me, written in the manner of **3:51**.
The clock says **1:02**
